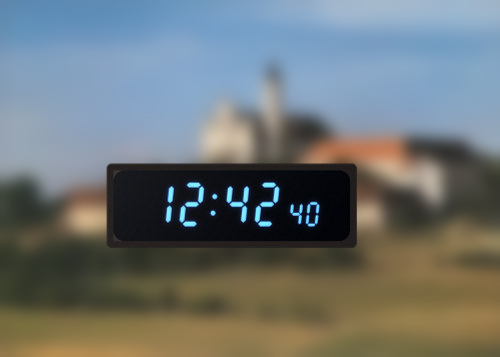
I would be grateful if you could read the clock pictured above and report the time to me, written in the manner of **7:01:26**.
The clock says **12:42:40**
